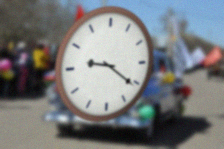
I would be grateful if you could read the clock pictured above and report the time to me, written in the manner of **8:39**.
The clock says **9:21**
